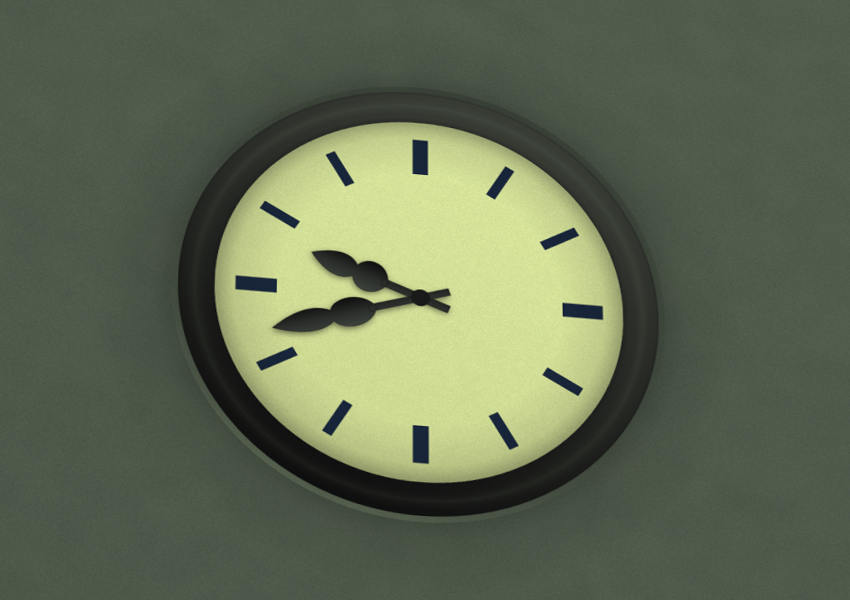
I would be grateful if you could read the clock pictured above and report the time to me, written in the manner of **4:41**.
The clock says **9:42**
